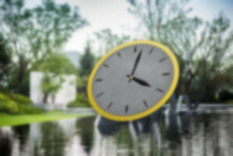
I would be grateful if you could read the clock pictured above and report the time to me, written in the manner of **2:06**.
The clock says **4:02**
